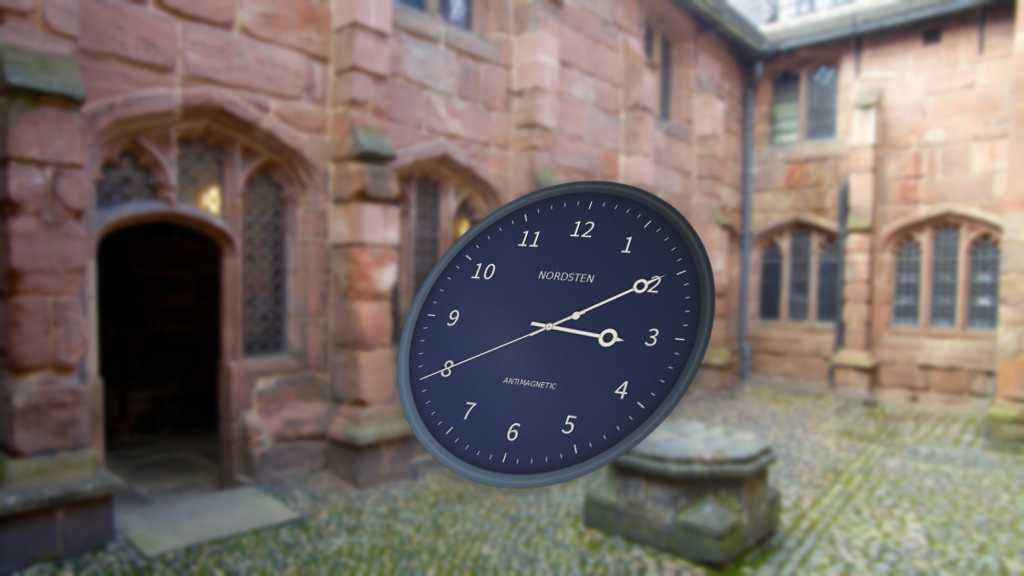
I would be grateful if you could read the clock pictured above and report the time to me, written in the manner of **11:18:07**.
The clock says **3:09:40**
